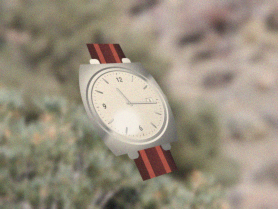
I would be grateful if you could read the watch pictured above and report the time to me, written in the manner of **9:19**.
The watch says **11:16**
